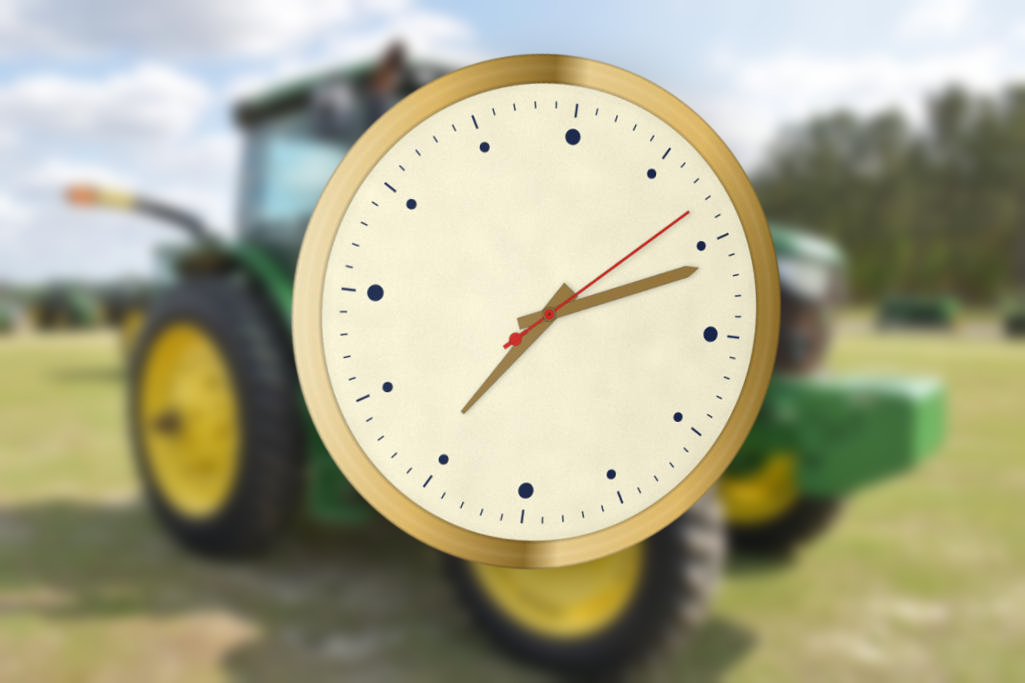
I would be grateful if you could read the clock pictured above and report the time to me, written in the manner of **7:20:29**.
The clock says **7:11:08**
